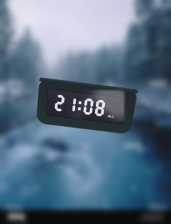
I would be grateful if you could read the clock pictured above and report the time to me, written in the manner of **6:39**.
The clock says **21:08**
